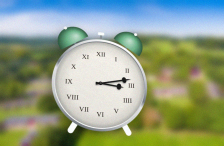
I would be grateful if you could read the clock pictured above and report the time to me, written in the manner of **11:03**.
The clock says **3:13**
